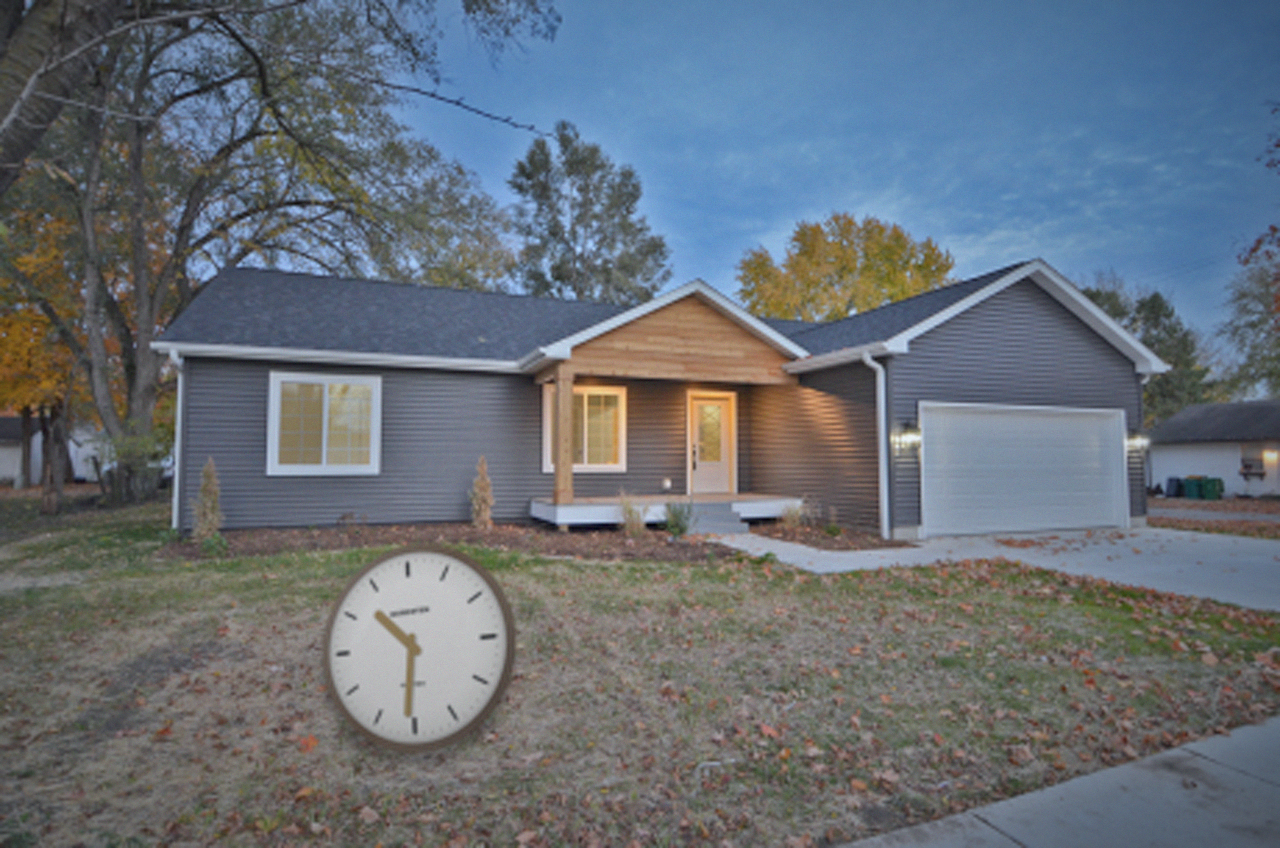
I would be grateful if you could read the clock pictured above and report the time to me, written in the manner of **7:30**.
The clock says **10:31**
